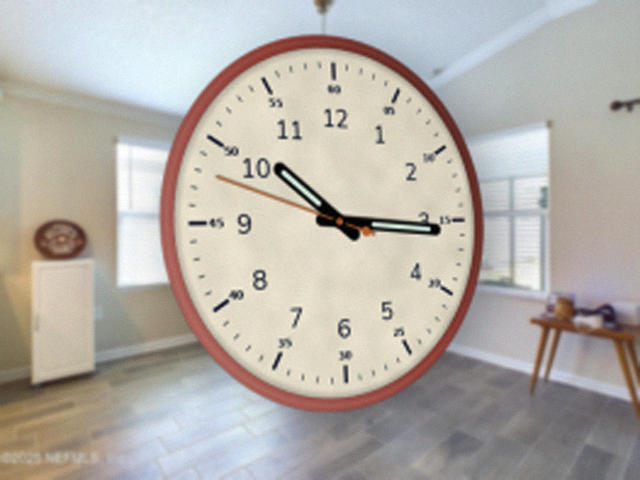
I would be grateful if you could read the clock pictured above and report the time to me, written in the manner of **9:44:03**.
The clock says **10:15:48**
